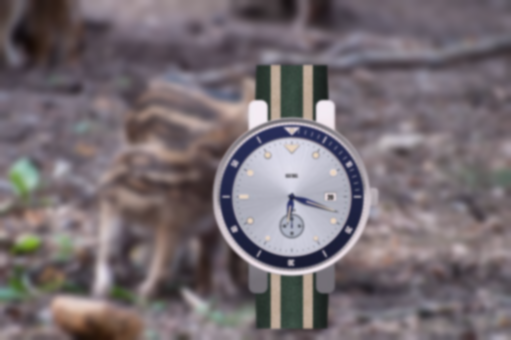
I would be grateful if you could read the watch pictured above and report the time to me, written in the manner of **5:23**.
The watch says **6:18**
